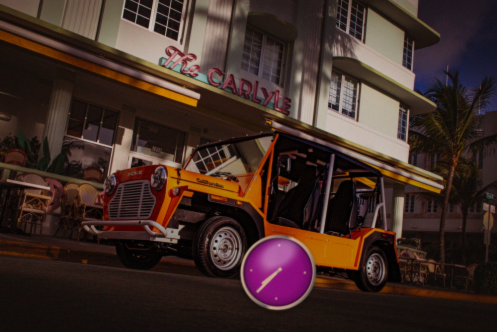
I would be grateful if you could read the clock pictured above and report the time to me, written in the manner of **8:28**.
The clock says **7:37**
